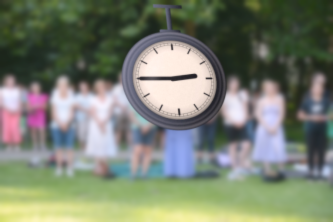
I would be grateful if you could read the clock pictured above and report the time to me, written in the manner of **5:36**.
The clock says **2:45**
